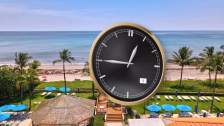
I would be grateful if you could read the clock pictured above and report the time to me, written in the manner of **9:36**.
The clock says **12:45**
